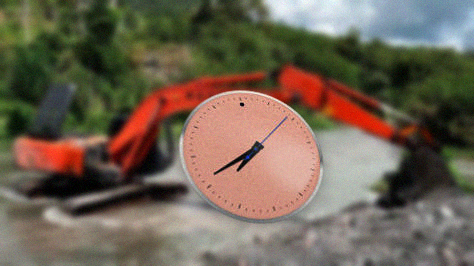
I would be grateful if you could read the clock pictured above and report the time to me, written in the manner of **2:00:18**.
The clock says **7:41:09**
